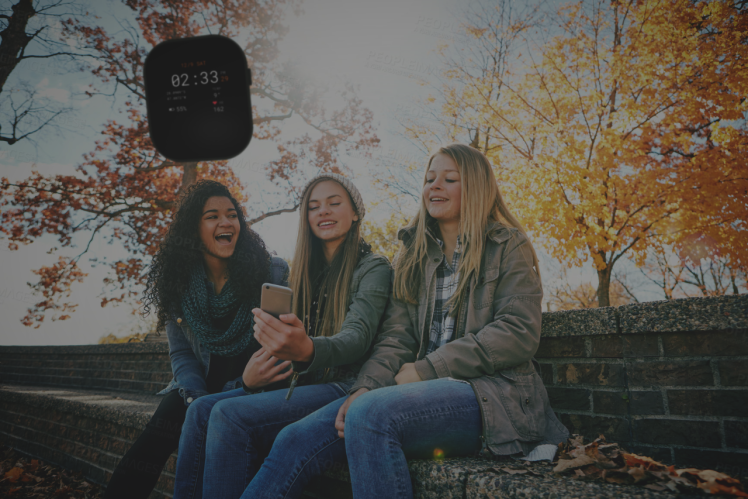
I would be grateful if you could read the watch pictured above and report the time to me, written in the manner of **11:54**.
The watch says **2:33**
